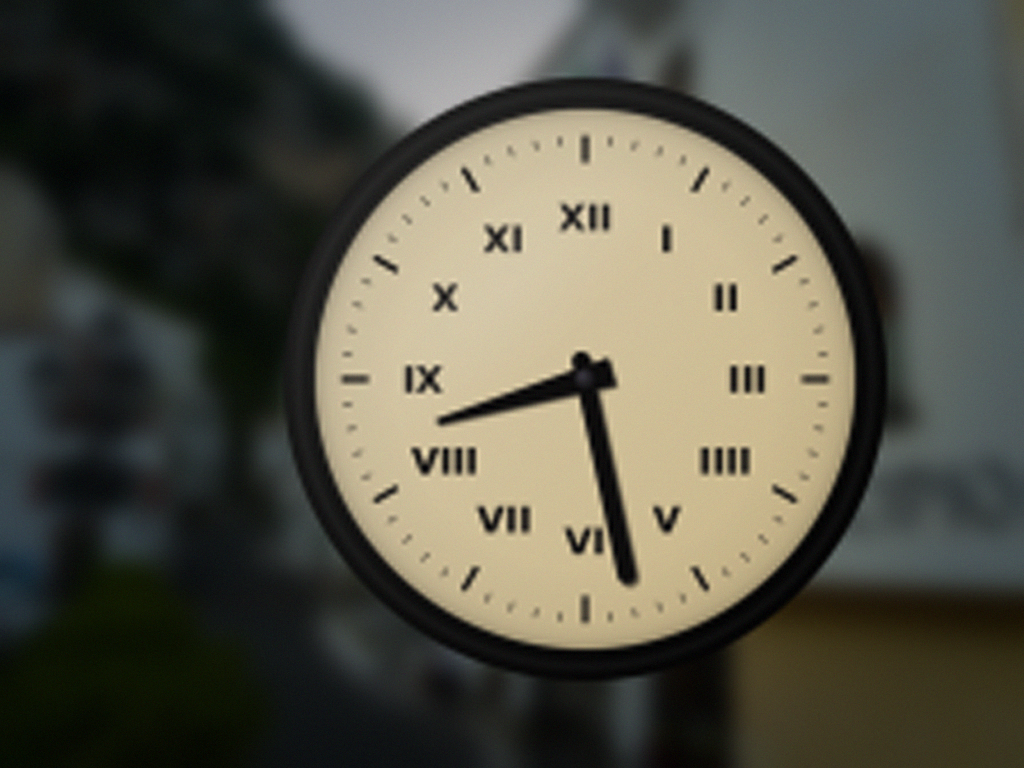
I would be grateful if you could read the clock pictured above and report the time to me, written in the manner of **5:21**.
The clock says **8:28**
